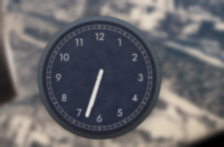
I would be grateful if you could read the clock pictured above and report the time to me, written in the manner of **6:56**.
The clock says **6:33**
